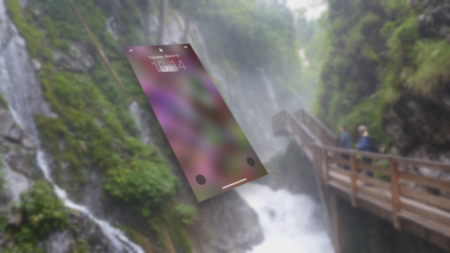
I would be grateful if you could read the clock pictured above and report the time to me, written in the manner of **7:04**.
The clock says **16:14**
